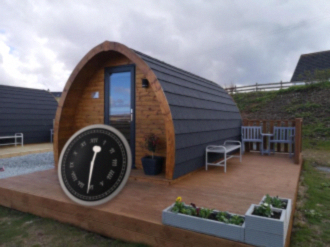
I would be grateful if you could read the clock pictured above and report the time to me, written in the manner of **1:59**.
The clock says **12:31**
